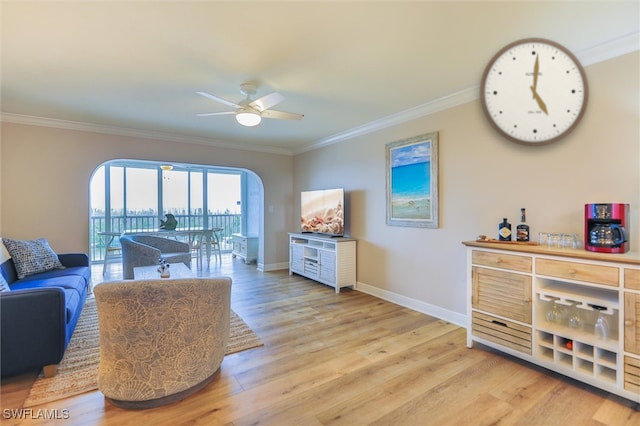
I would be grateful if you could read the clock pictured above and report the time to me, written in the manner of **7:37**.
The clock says **5:01**
